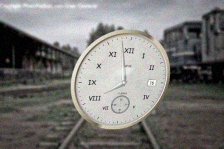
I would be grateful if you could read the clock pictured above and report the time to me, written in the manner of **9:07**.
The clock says **7:58**
